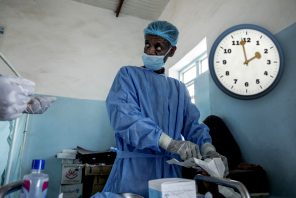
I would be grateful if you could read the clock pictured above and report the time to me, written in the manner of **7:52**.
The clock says **1:58**
